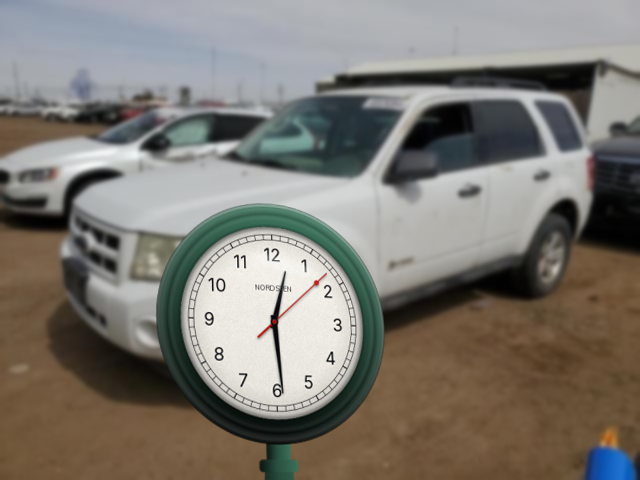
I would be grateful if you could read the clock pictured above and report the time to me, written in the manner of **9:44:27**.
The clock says **12:29:08**
